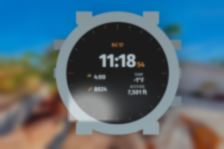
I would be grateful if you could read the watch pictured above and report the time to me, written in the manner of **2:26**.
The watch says **11:18**
